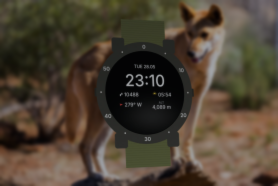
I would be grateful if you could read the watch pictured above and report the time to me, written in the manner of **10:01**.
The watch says **23:10**
